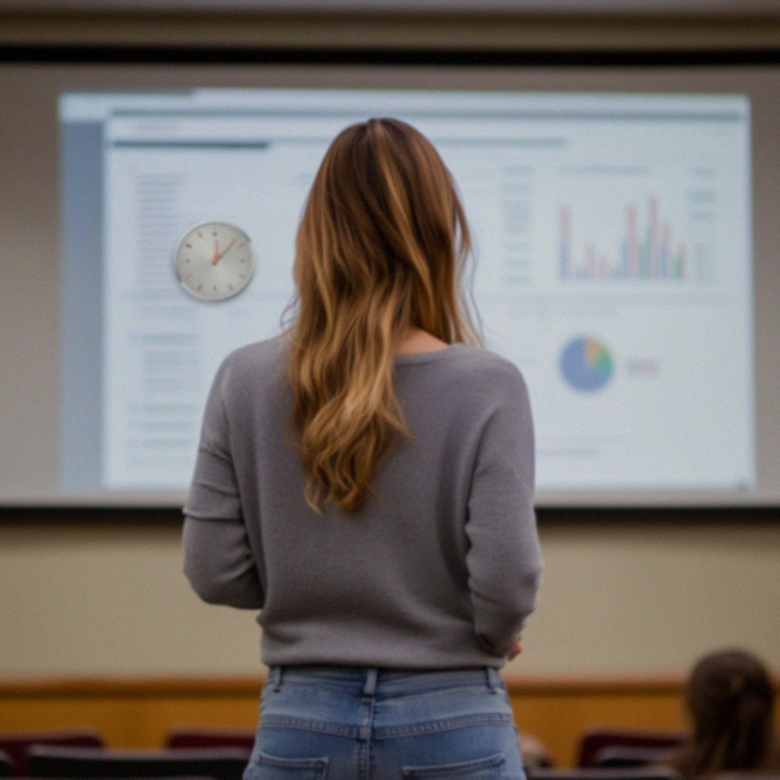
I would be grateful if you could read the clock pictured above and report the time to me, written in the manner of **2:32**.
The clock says **12:07**
